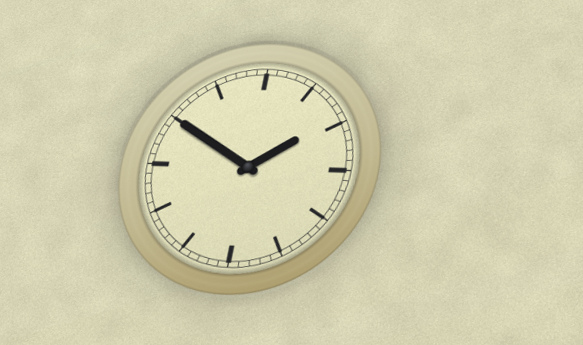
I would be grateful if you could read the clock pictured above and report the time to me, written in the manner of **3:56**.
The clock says **1:50**
